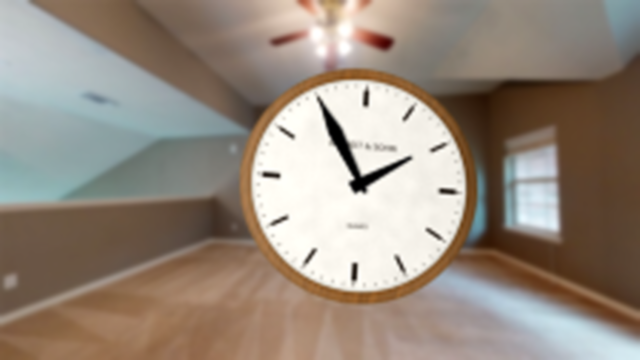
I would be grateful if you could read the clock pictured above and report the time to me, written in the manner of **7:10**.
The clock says **1:55**
